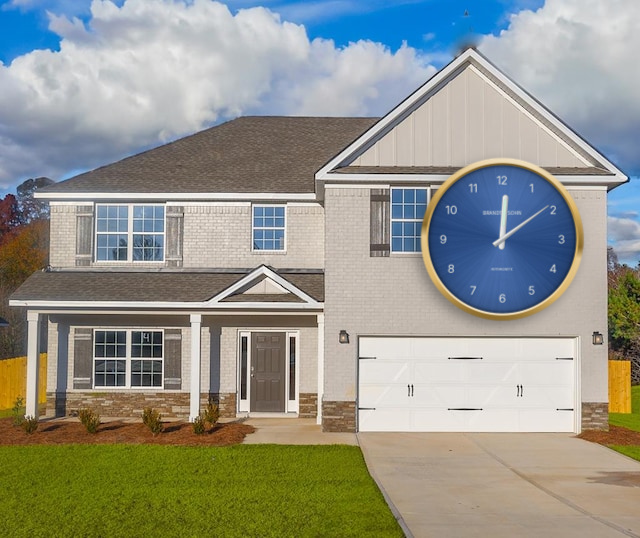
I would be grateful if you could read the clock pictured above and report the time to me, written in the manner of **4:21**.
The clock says **12:09**
